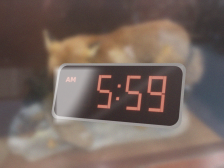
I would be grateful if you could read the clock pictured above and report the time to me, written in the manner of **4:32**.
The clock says **5:59**
